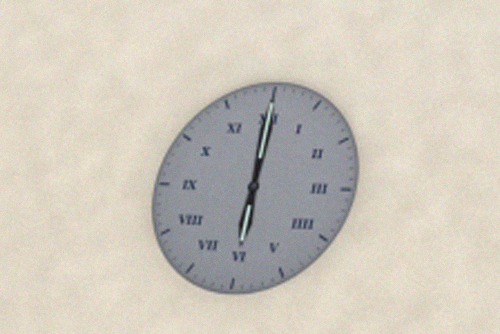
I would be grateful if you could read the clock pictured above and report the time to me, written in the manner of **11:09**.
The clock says **6:00**
